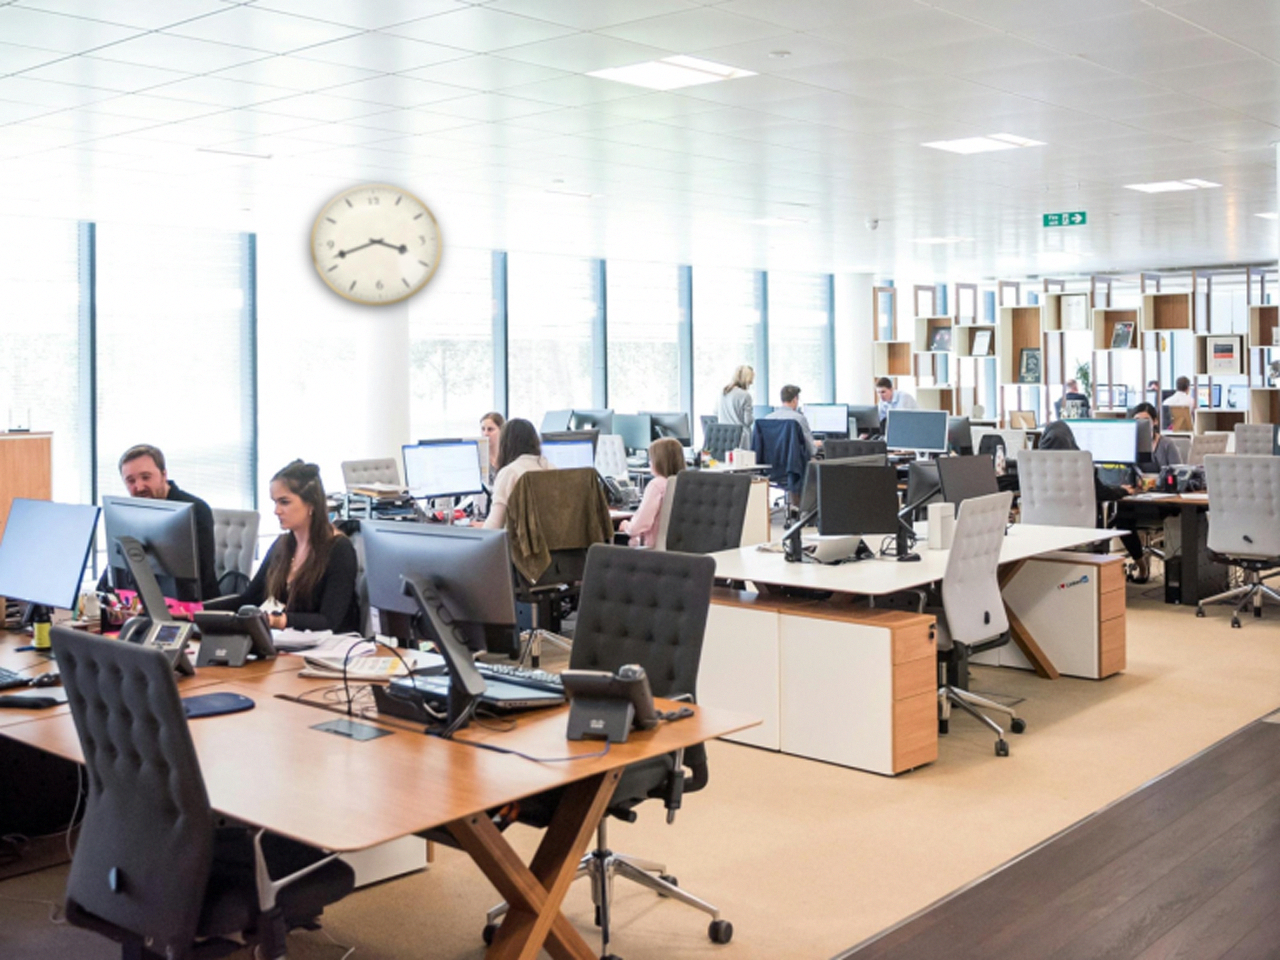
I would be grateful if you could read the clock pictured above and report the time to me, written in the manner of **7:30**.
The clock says **3:42**
